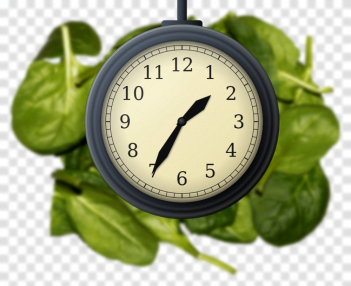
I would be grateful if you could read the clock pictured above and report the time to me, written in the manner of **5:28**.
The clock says **1:35**
